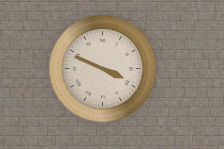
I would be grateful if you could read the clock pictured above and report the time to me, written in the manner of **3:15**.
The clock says **3:49**
